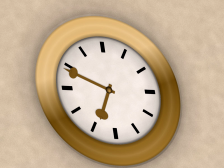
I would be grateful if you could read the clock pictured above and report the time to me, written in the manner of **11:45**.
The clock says **6:49**
